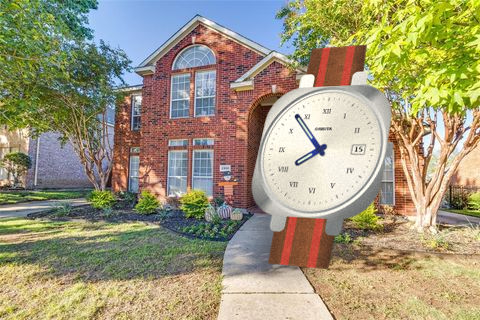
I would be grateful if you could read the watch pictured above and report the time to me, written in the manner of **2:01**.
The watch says **7:53**
